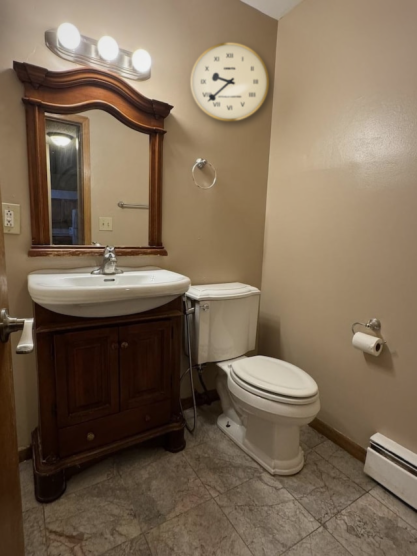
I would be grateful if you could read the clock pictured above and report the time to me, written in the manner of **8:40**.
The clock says **9:38**
